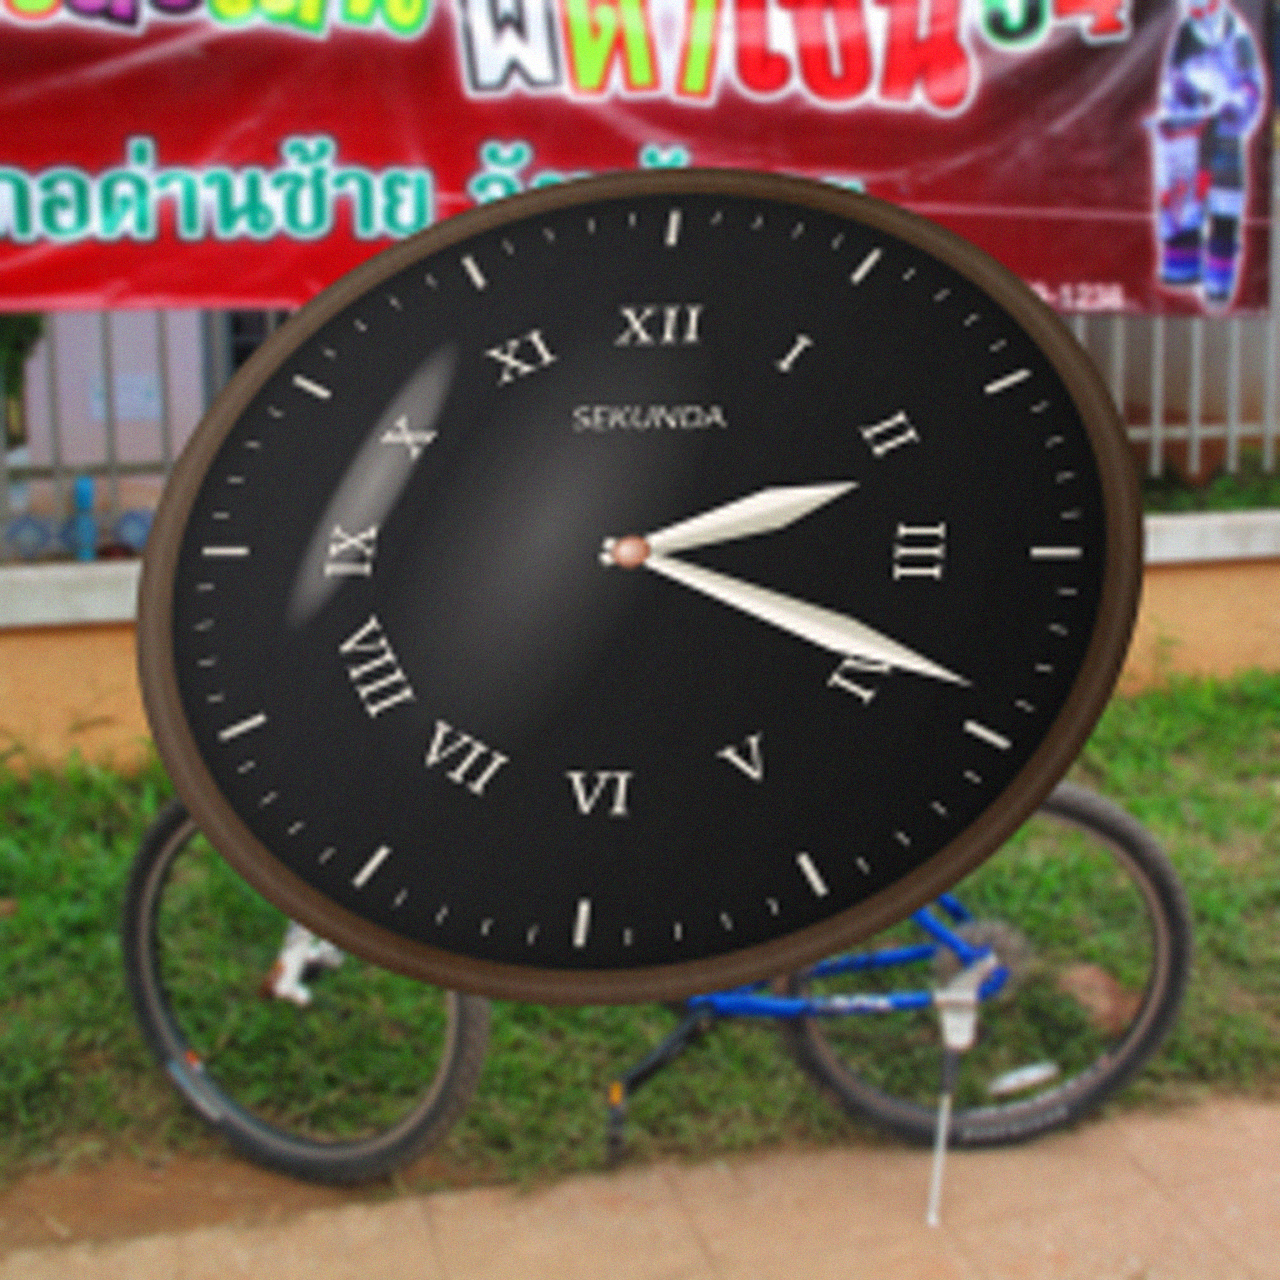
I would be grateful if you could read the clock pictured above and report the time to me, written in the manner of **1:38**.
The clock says **2:19**
